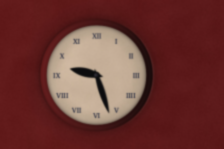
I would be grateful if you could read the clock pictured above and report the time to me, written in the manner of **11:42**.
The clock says **9:27**
